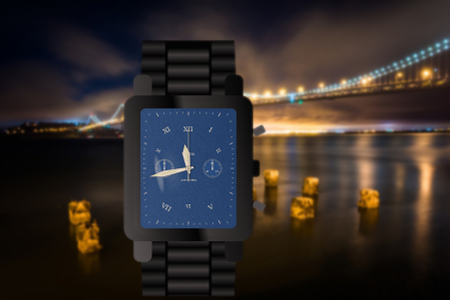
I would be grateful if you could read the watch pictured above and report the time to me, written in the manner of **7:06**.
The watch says **11:43**
